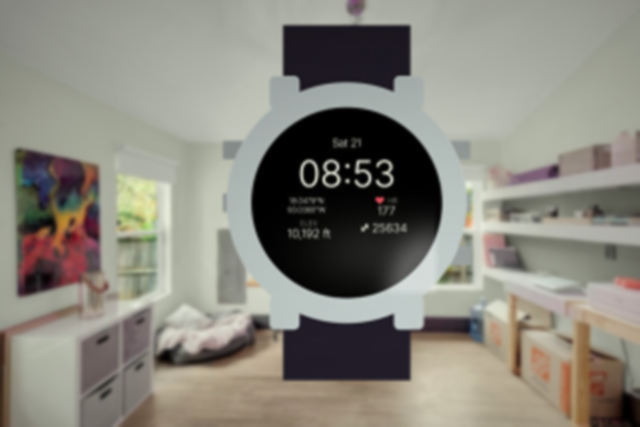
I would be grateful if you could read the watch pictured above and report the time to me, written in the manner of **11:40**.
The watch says **8:53**
